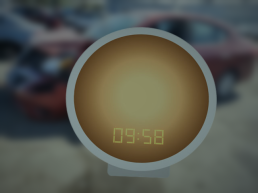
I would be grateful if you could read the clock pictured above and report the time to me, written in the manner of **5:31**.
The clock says **9:58**
